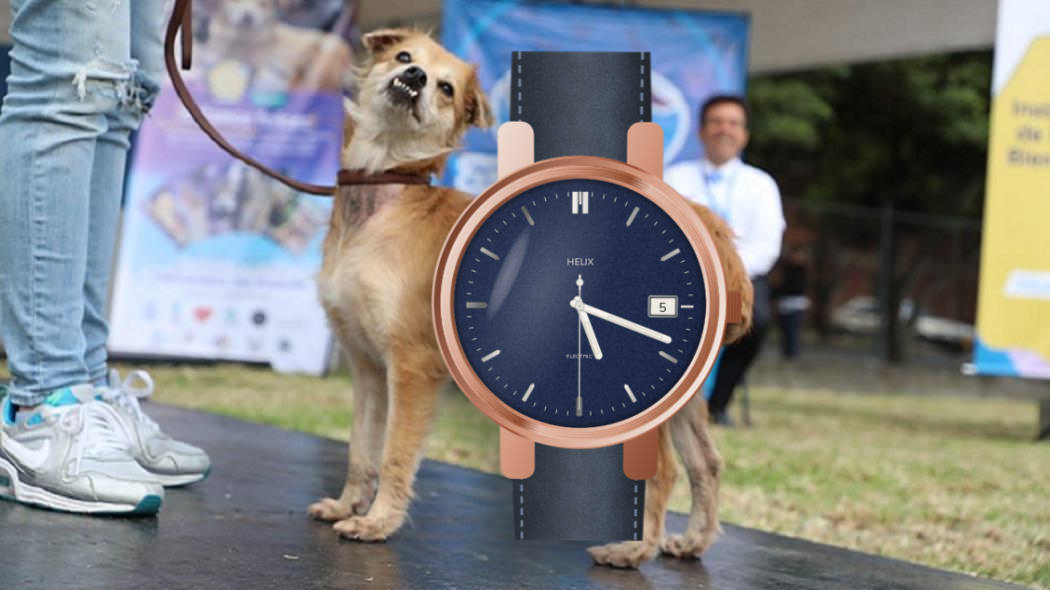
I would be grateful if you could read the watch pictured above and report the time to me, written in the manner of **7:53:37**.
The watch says **5:18:30**
